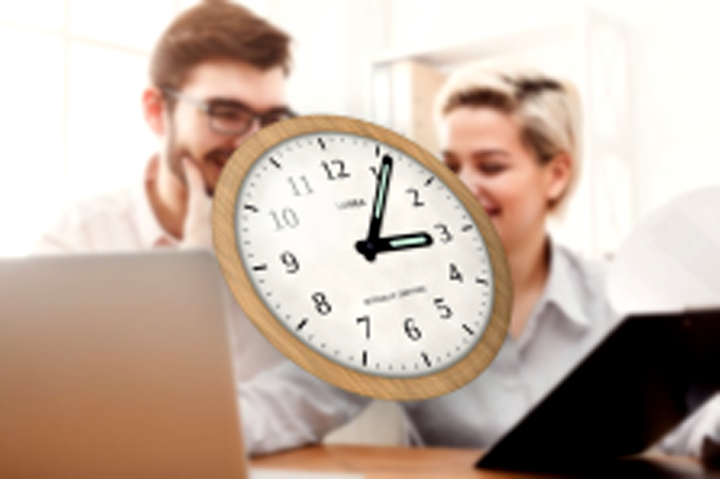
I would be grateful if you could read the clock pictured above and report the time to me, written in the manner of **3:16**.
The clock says **3:06**
